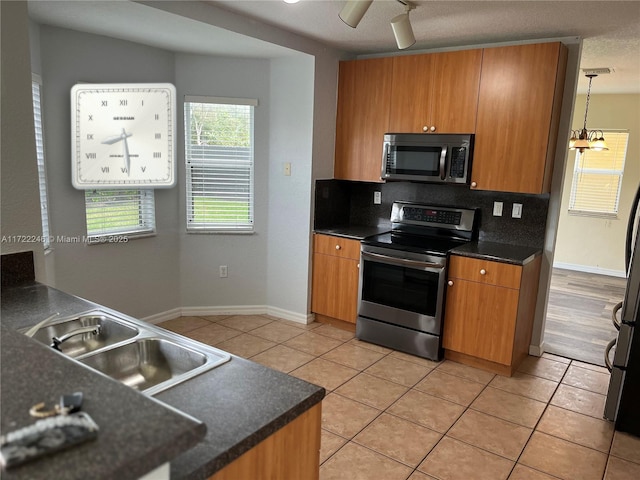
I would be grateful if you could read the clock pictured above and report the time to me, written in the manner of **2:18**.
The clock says **8:29**
